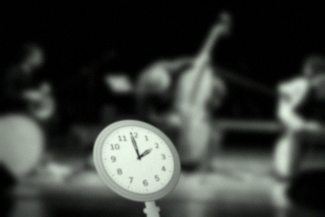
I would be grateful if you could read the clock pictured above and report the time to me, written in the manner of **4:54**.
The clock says **1:59**
